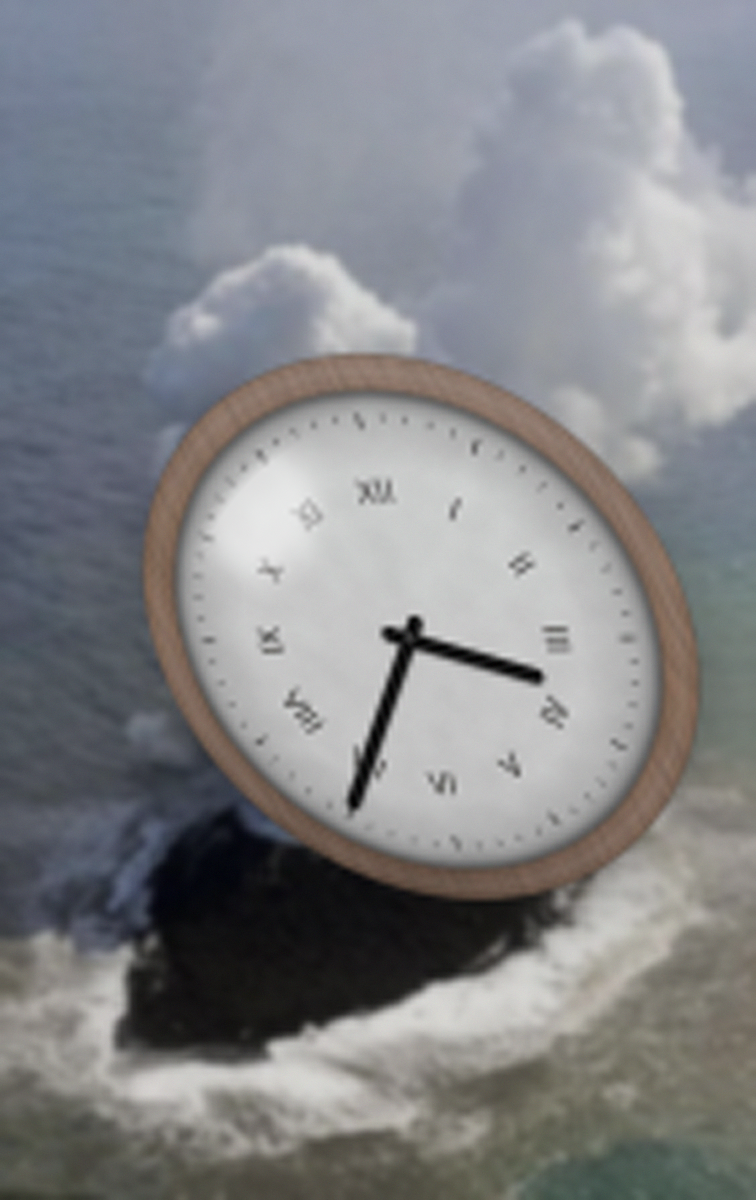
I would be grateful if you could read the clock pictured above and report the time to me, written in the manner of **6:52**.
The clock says **3:35**
